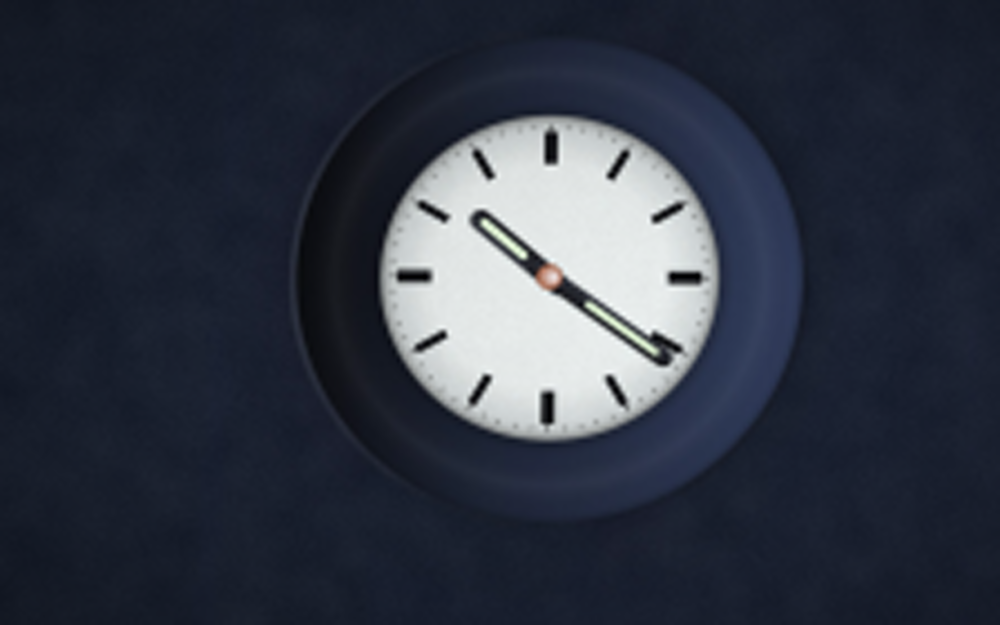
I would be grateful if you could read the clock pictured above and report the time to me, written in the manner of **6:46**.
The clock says **10:21**
